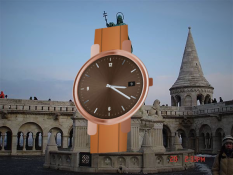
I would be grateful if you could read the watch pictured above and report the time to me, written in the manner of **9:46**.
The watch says **3:21**
